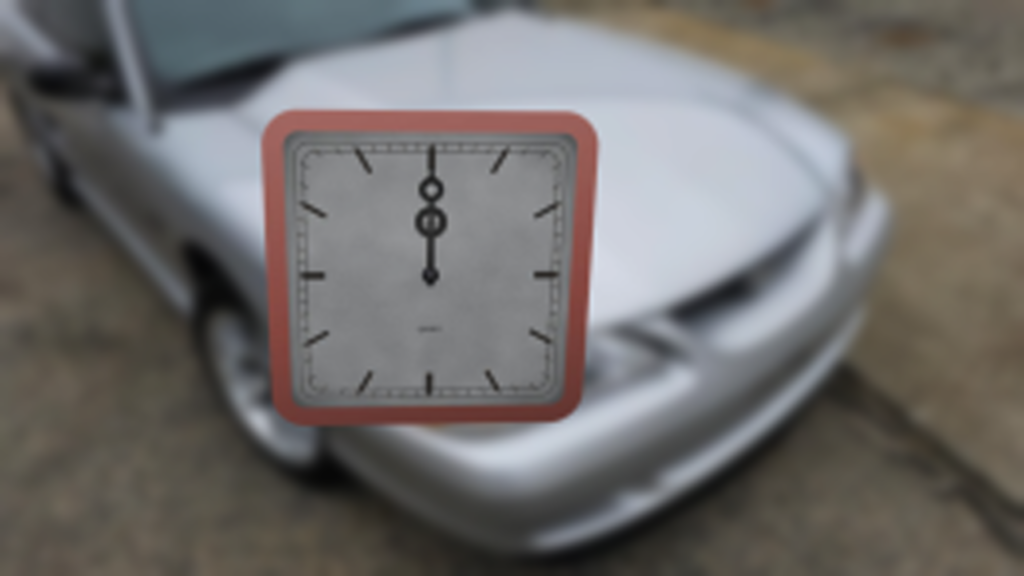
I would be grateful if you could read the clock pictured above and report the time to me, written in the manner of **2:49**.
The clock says **12:00**
